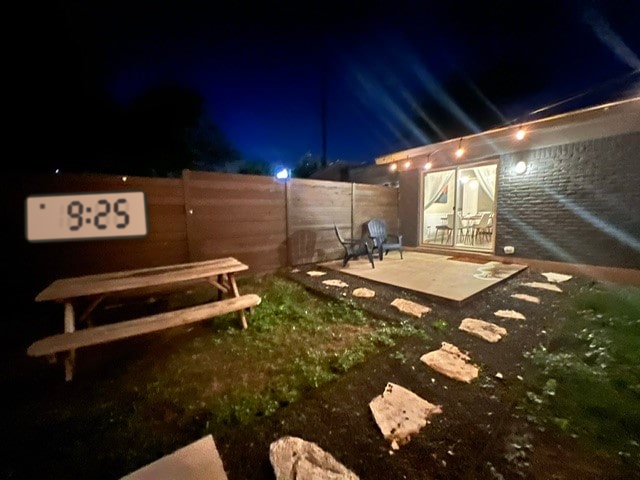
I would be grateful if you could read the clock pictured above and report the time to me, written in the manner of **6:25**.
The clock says **9:25**
